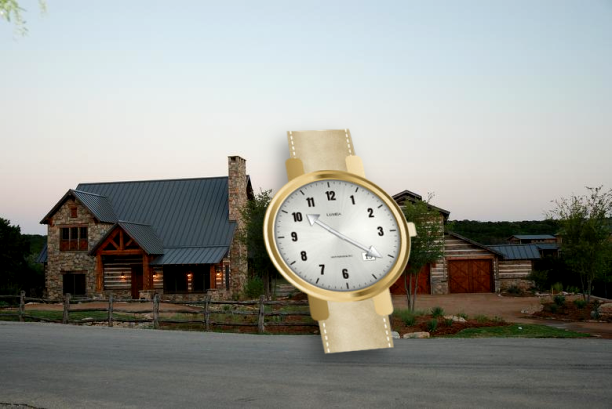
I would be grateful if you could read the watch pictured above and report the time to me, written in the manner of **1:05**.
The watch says **10:21**
